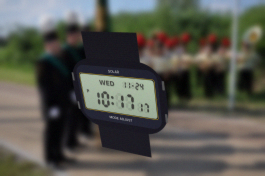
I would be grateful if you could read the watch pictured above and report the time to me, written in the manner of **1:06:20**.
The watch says **10:17:17**
